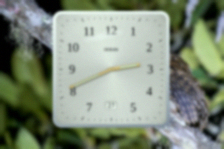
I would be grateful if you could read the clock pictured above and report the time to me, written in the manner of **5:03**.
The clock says **2:41**
